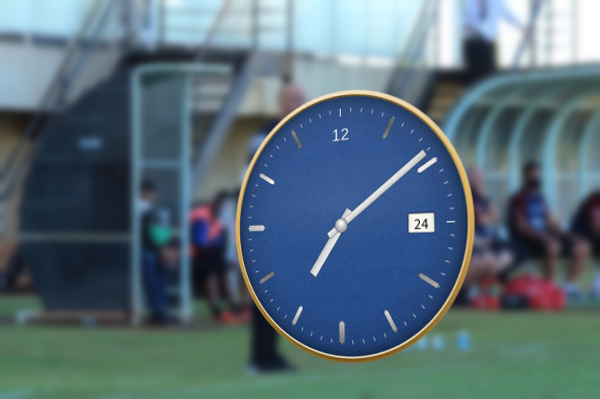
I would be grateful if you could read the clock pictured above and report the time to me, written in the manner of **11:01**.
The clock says **7:09**
